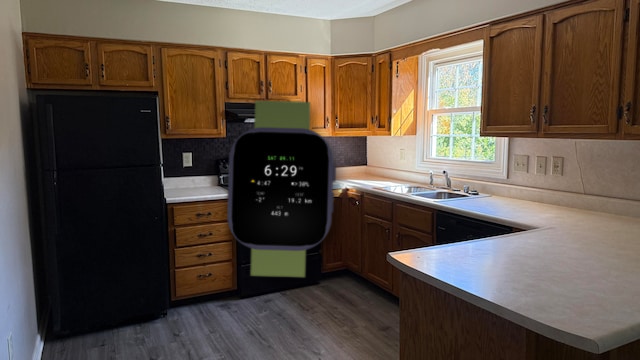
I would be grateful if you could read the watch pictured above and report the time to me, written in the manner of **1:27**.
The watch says **6:29**
